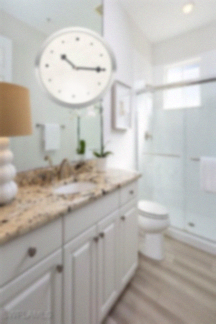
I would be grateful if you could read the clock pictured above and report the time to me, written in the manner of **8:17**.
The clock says **10:15**
